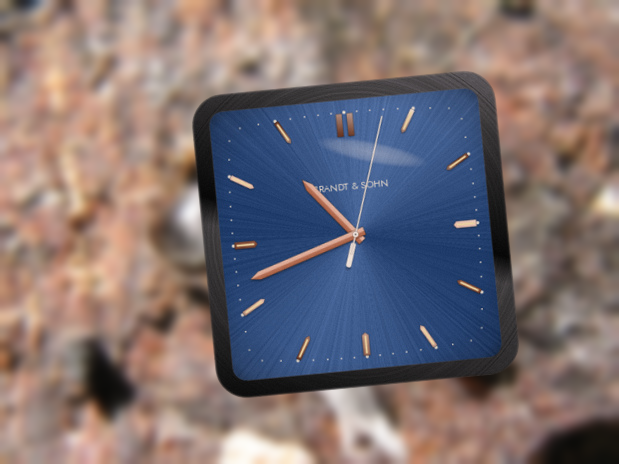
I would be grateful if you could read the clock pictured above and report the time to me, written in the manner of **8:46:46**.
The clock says **10:42:03**
